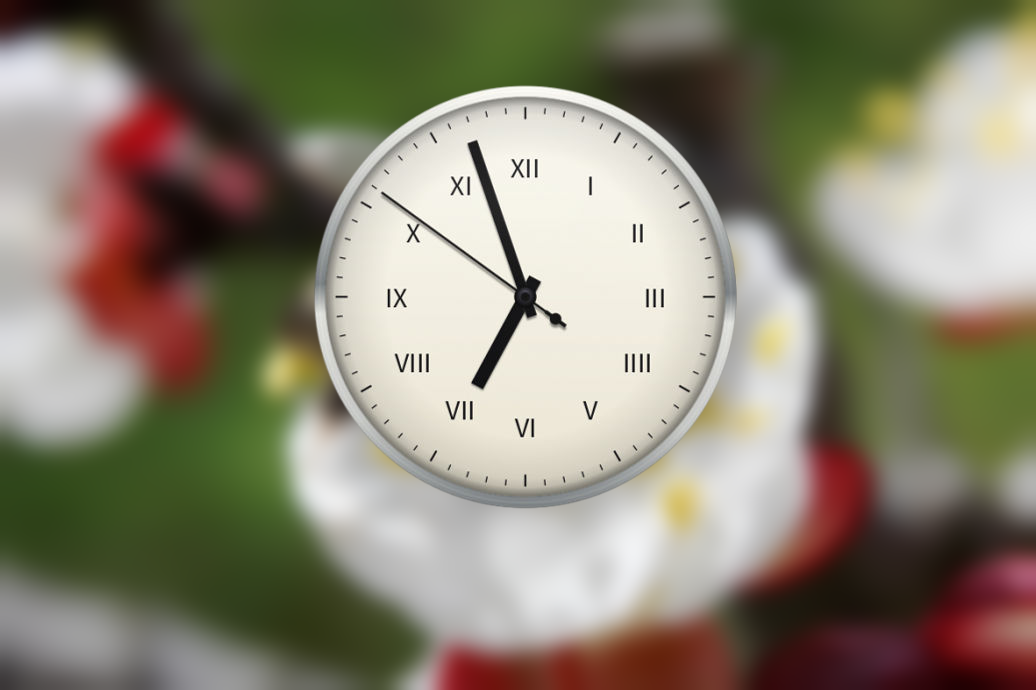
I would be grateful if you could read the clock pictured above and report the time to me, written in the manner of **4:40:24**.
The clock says **6:56:51**
